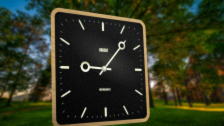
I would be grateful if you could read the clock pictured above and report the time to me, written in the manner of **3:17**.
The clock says **9:07**
